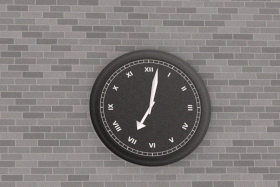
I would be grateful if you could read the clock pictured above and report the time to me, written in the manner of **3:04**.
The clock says **7:02**
